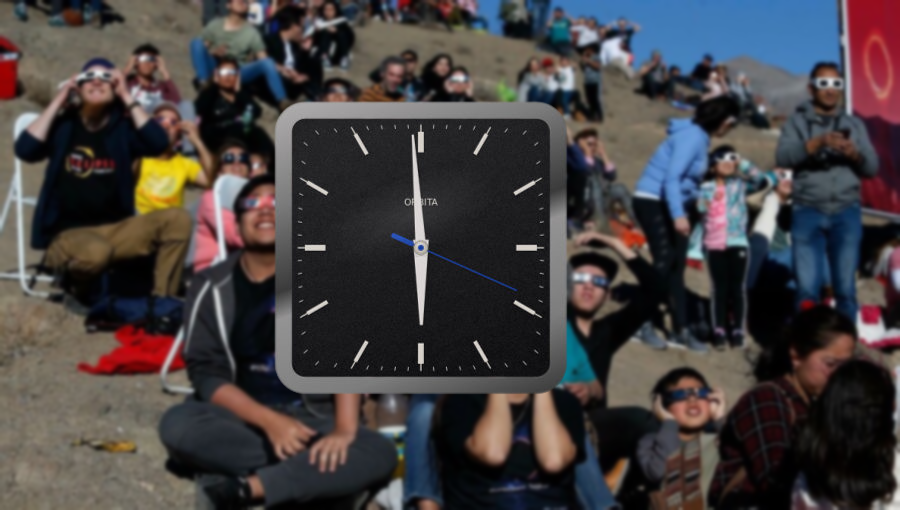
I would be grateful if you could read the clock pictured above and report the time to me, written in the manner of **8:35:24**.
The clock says **5:59:19**
